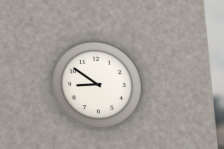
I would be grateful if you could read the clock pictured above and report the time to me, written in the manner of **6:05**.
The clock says **8:51**
